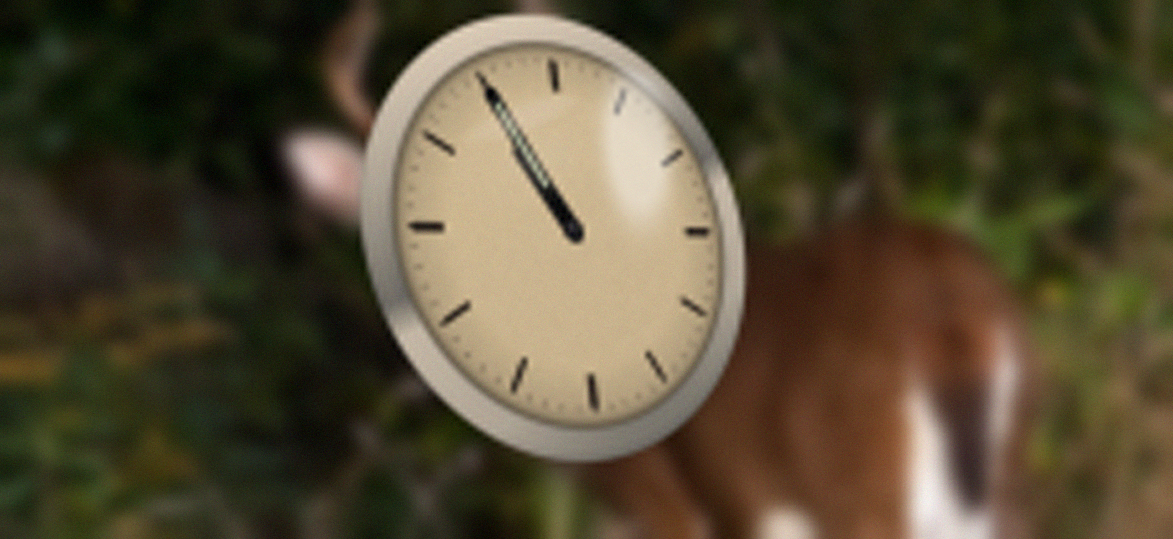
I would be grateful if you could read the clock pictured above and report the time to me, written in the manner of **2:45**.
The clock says **10:55**
